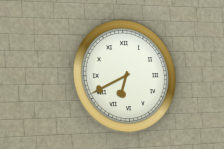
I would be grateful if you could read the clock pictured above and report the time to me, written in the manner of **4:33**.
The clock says **6:41**
